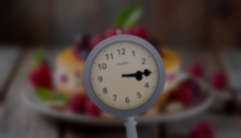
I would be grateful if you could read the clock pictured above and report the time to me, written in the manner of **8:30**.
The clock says **3:15**
